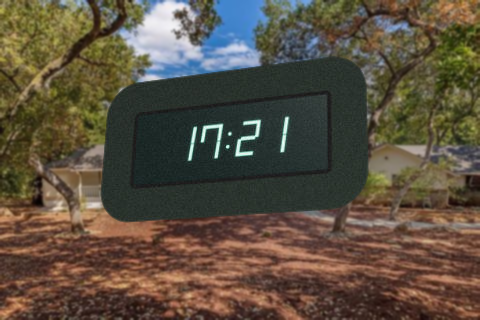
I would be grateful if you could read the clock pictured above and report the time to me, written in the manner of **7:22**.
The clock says **17:21**
